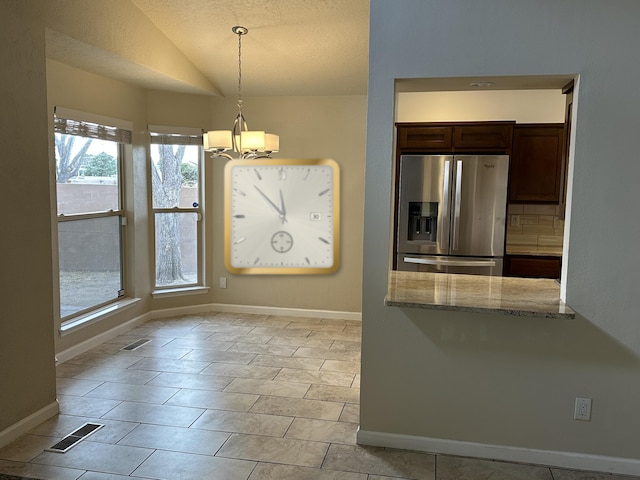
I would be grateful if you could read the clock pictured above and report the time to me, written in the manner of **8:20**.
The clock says **11:53**
